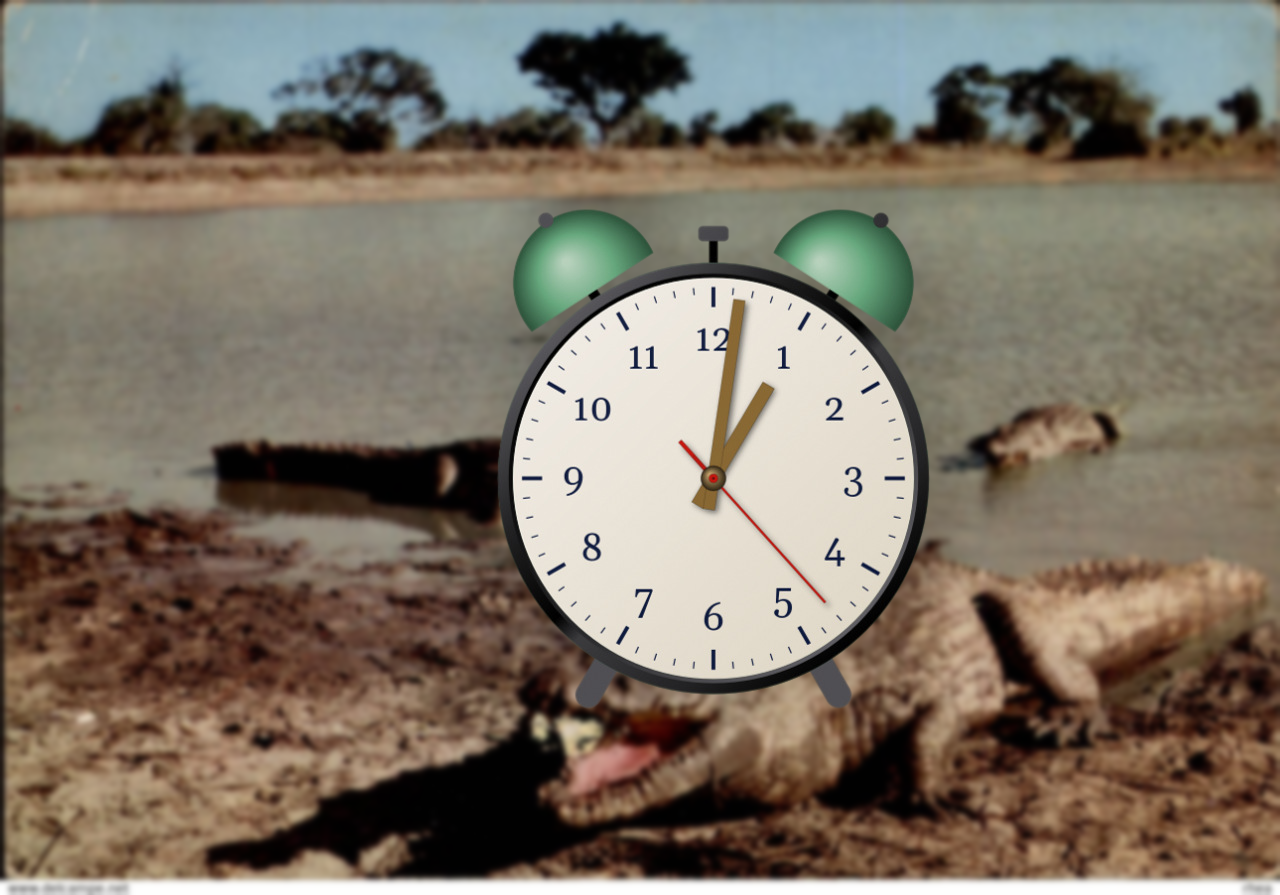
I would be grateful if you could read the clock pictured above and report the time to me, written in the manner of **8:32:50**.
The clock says **1:01:23**
